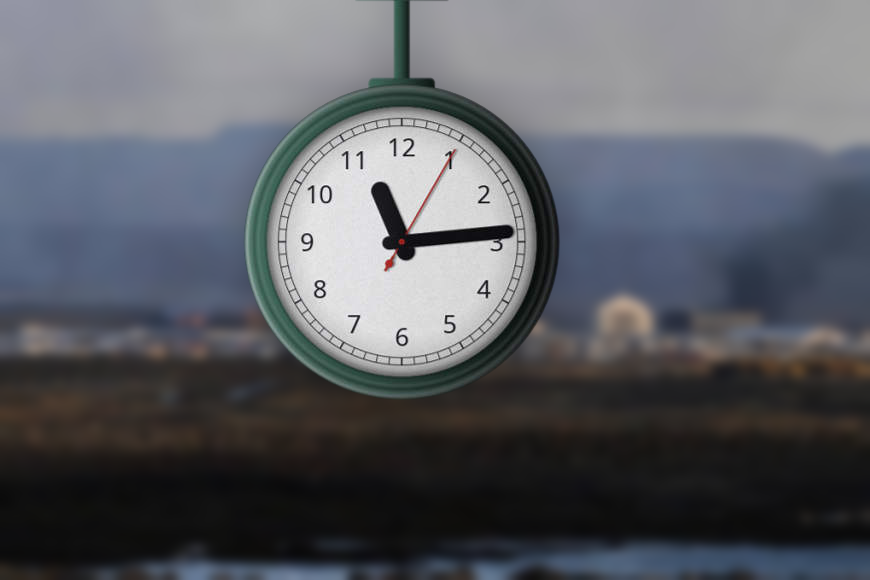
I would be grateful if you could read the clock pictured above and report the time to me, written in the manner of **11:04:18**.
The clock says **11:14:05**
